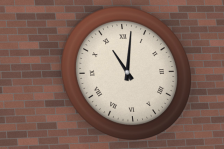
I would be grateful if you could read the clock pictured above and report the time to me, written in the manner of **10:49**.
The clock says **11:02**
